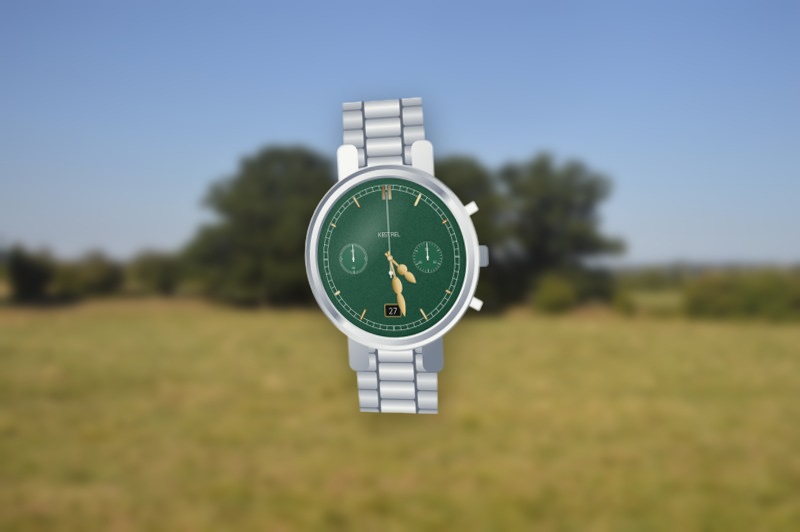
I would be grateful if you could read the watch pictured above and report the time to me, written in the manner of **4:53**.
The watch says **4:28**
